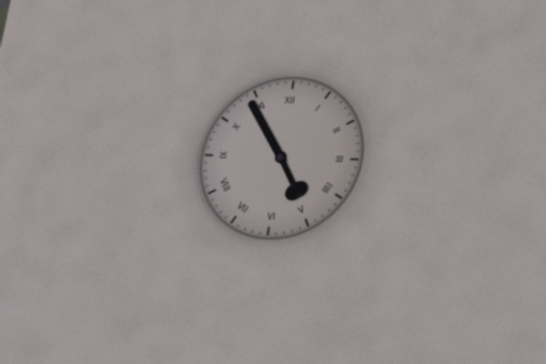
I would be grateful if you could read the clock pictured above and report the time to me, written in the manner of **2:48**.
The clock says **4:54**
